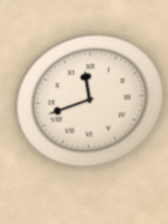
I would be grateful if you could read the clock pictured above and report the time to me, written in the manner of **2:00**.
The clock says **11:42**
